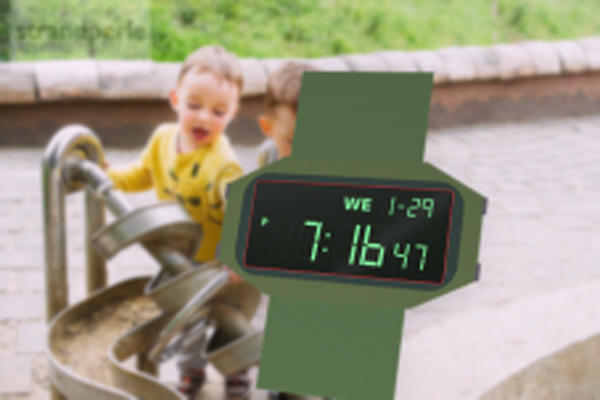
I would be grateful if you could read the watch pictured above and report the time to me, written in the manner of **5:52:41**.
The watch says **7:16:47**
